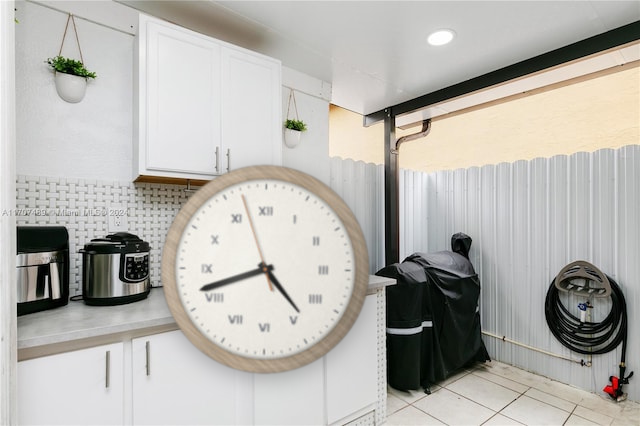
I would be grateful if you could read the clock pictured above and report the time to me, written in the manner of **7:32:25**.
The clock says **4:41:57**
